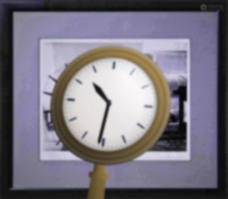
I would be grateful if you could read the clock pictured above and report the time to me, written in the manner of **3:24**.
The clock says **10:31**
